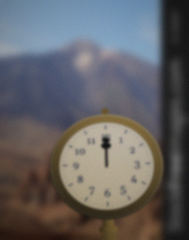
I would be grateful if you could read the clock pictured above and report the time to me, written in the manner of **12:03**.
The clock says **12:00**
